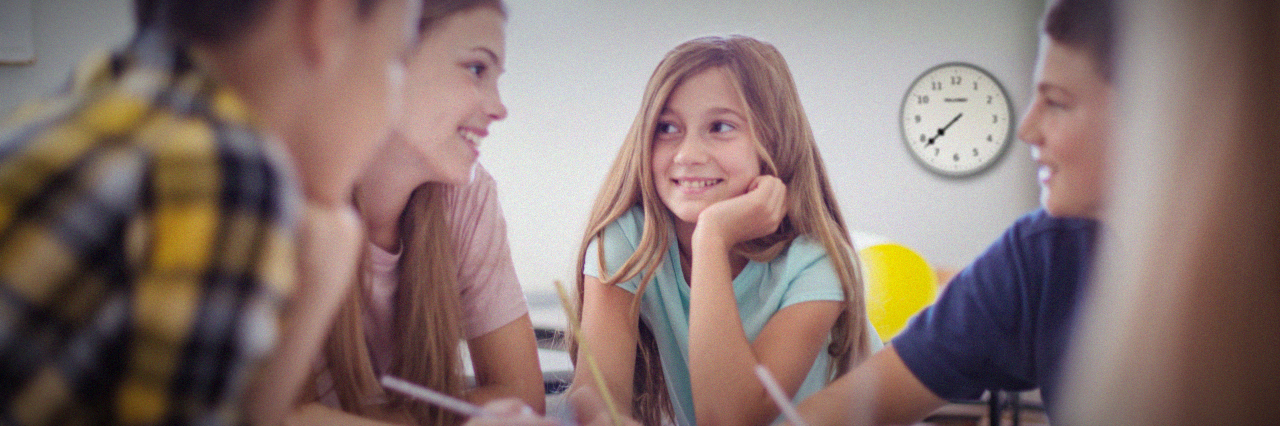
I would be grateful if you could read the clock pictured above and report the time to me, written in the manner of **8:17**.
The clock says **7:38**
